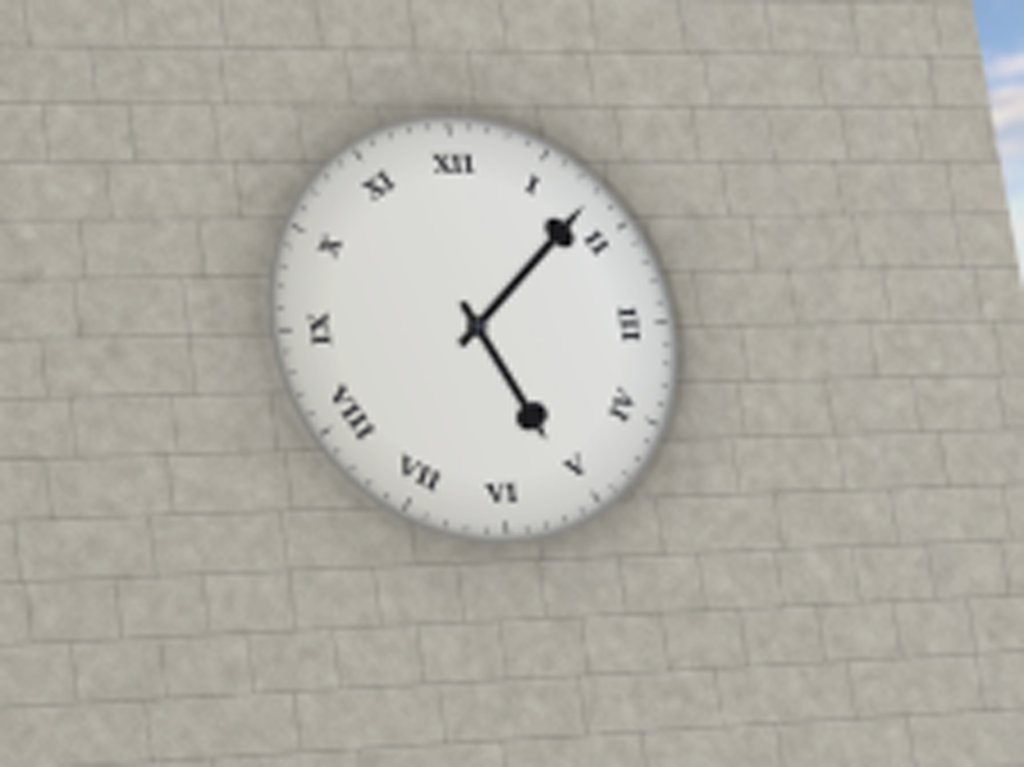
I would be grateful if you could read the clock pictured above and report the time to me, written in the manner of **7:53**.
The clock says **5:08**
